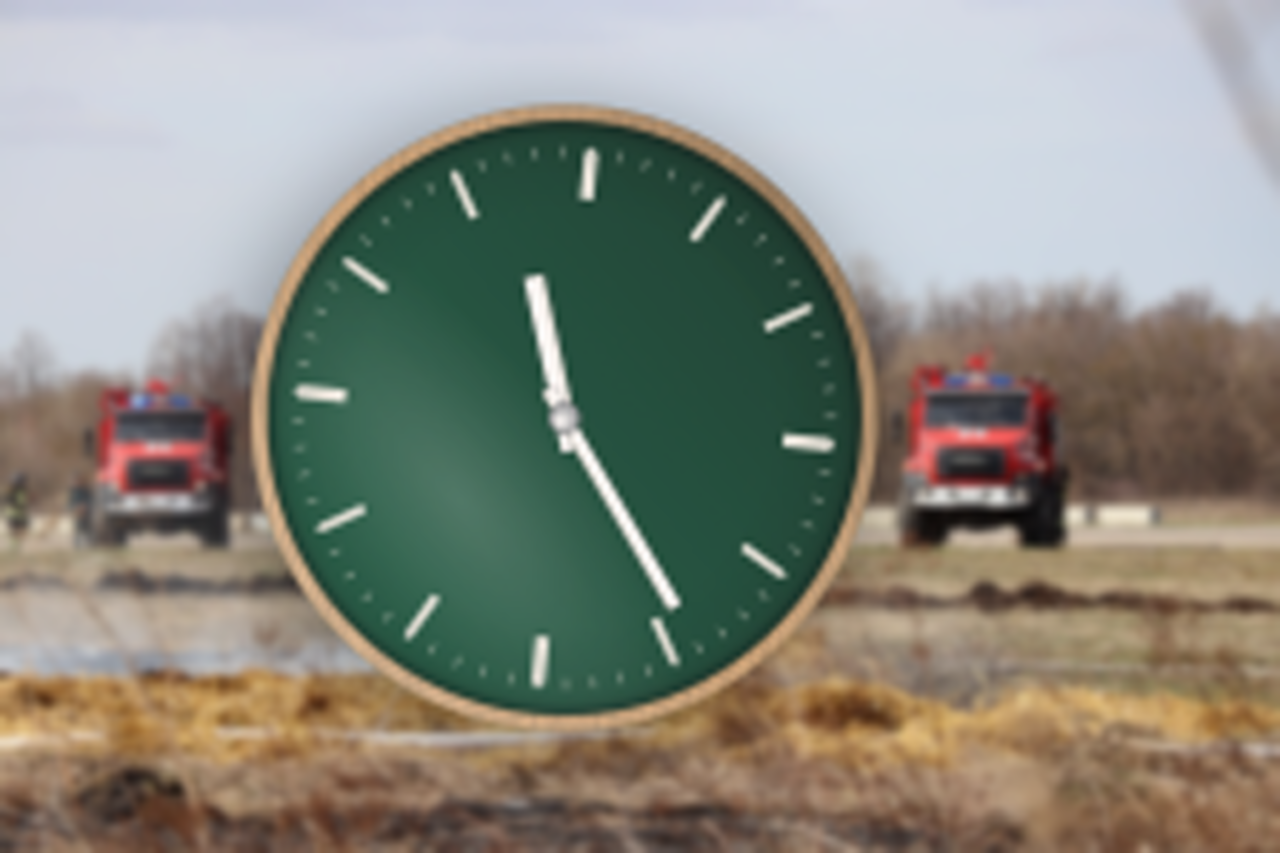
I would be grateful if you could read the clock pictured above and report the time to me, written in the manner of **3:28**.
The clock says **11:24**
